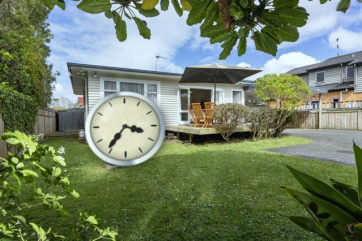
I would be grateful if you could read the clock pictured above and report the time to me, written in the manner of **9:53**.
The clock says **3:36**
